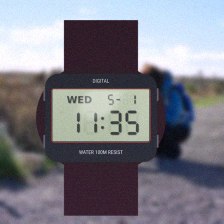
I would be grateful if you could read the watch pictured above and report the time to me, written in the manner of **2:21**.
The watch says **11:35**
